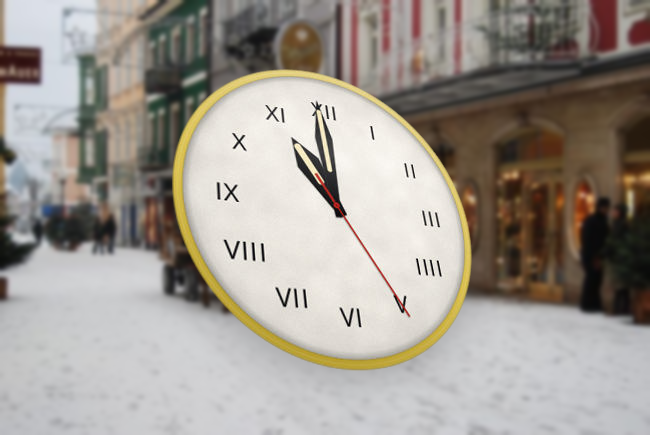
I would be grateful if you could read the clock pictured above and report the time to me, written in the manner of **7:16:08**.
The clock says **10:59:25**
